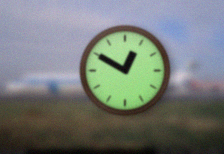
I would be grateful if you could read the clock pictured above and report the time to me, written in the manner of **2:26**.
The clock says **12:50**
